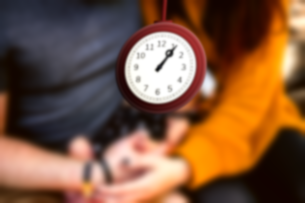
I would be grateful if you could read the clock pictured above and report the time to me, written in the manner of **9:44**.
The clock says **1:06**
